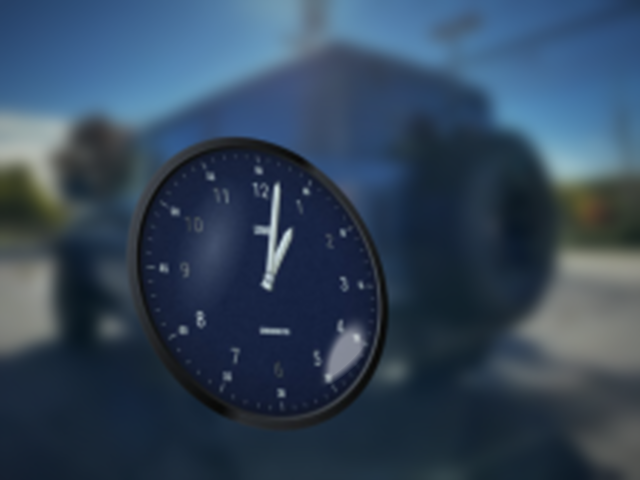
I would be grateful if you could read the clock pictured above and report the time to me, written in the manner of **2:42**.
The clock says **1:02**
